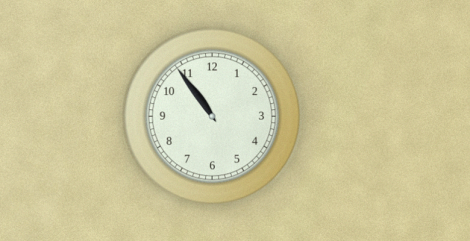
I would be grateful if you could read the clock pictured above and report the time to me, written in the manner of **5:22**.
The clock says **10:54**
